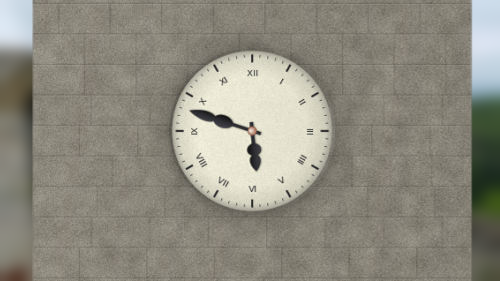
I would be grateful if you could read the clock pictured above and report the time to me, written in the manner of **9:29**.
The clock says **5:48**
